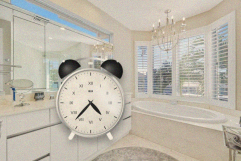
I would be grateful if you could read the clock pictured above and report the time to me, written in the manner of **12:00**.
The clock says **4:37**
